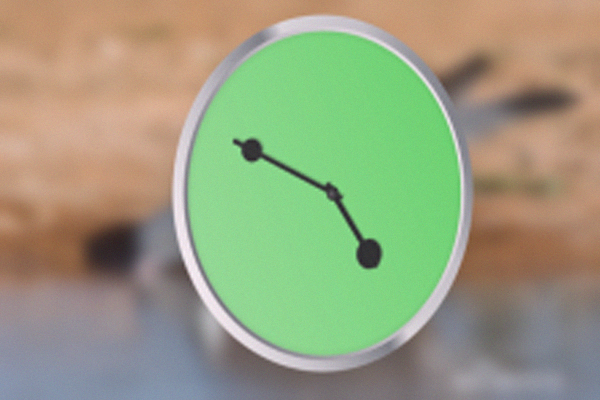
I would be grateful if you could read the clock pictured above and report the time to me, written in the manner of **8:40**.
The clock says **4:49**
